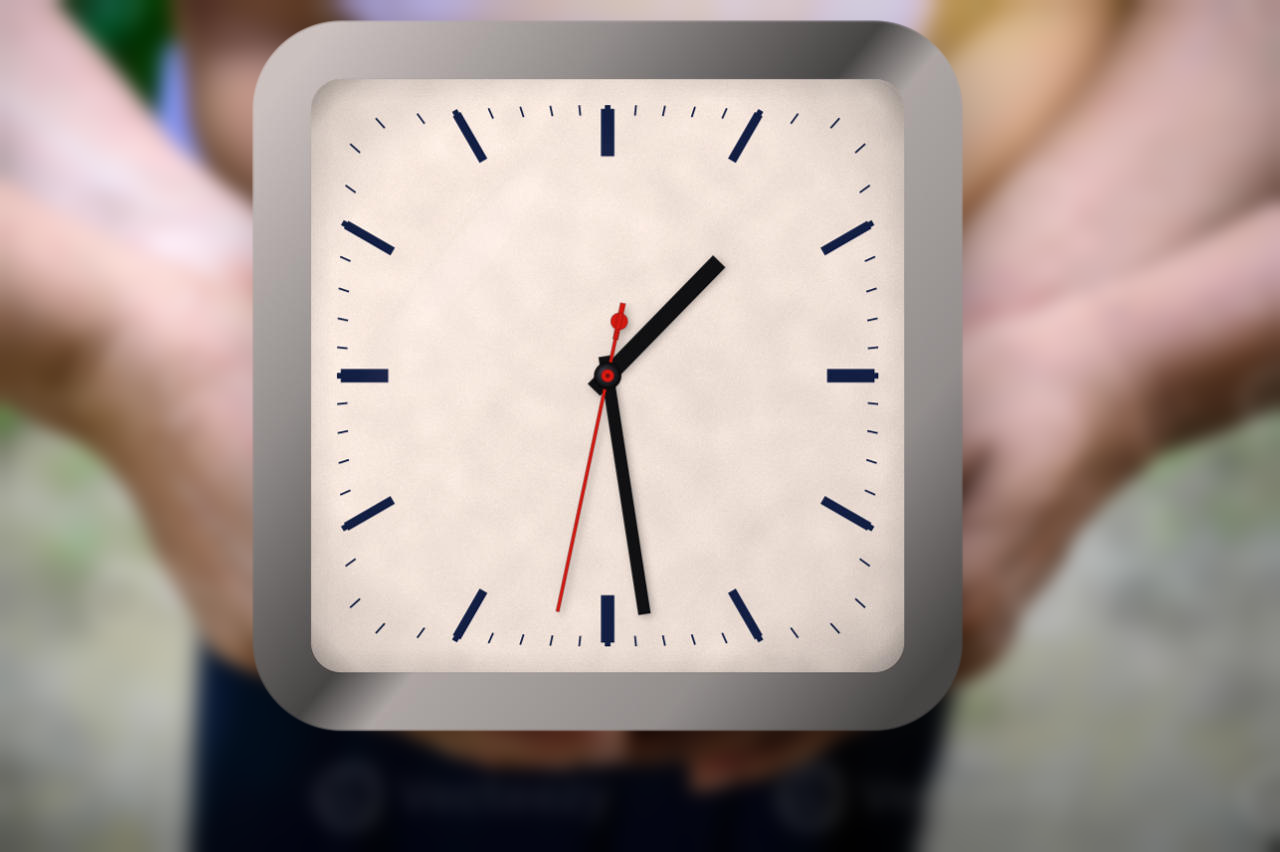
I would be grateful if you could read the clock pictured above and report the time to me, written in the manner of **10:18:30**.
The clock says **1:28:32**
